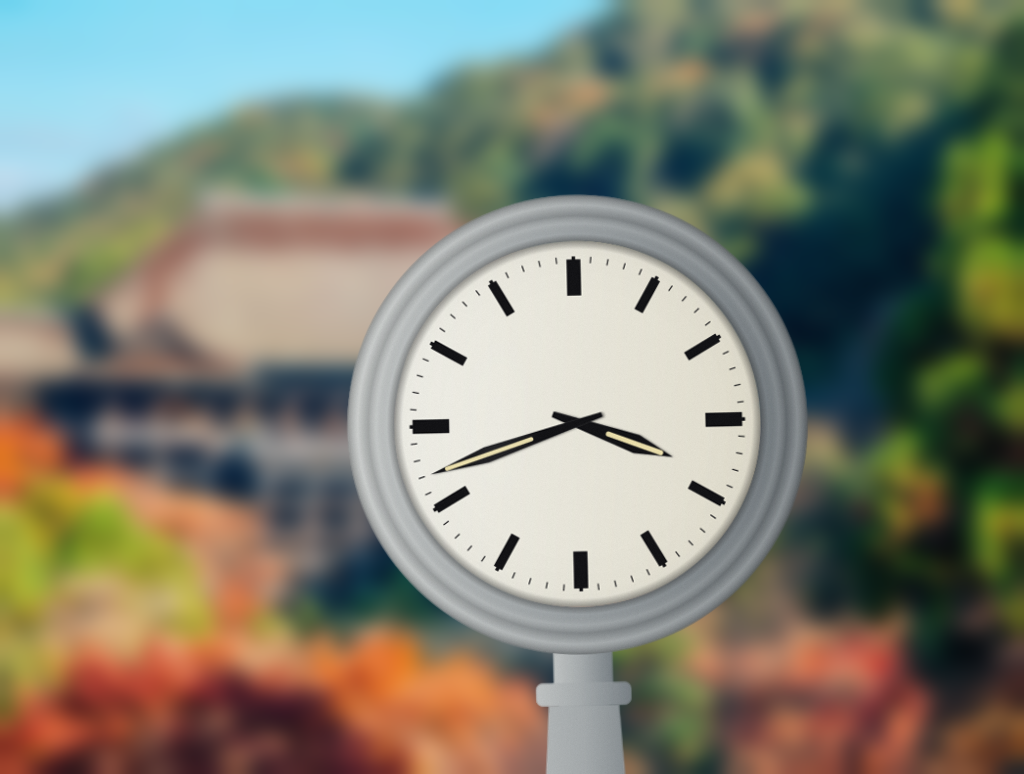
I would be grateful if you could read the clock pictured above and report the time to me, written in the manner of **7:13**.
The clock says **3:42**
